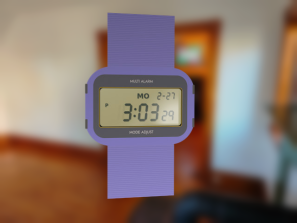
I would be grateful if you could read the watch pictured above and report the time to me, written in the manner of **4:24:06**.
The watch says **3:03:29**
